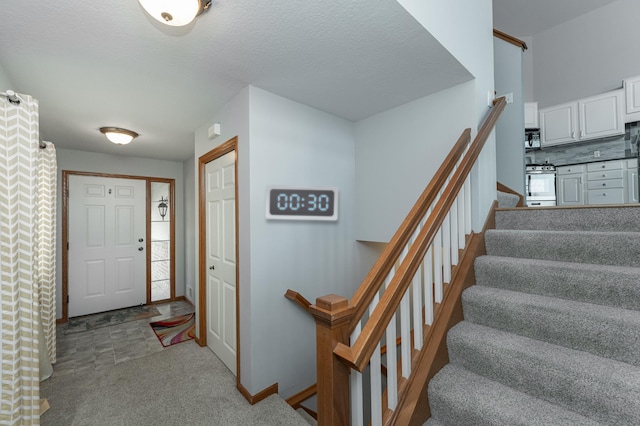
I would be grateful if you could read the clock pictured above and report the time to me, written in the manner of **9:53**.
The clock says **0:30**
